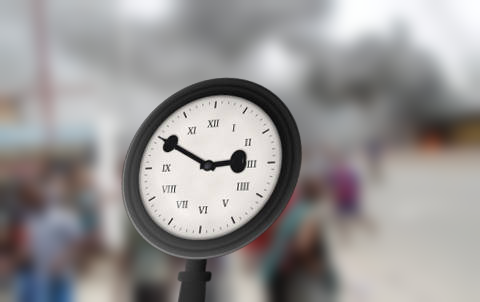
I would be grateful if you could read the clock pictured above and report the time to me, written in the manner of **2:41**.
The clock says **2:50**
